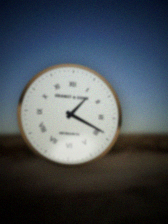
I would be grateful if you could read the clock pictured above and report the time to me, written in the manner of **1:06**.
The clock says **1:19**
